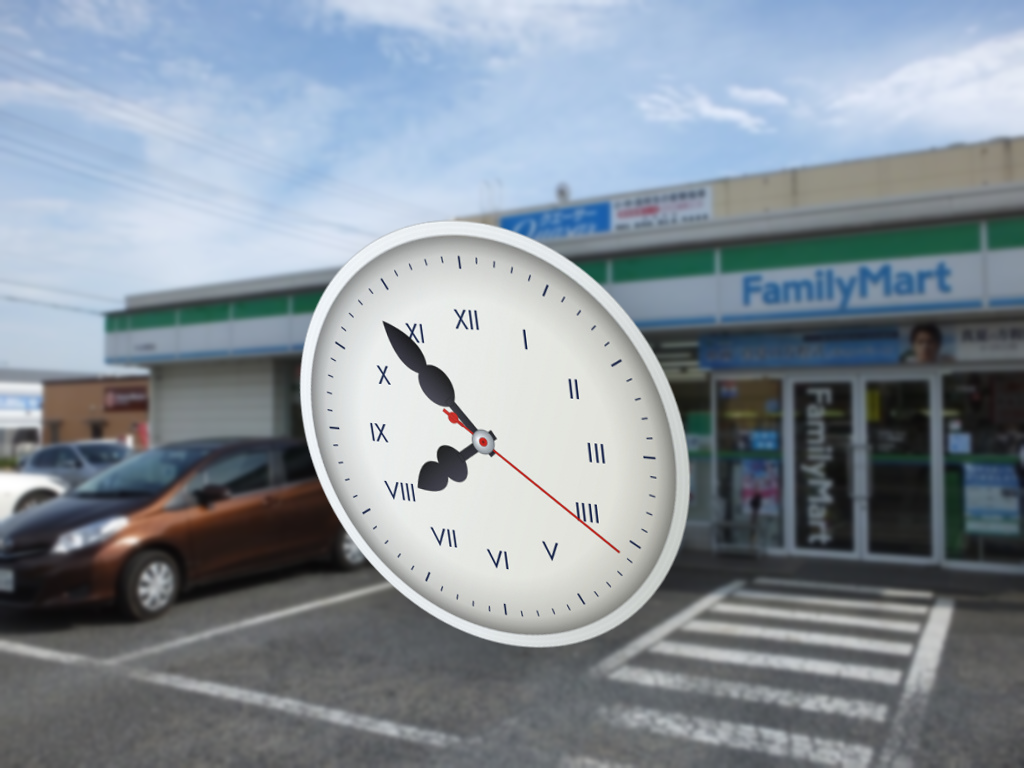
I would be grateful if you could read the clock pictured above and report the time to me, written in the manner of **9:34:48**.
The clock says **7:53:21**
